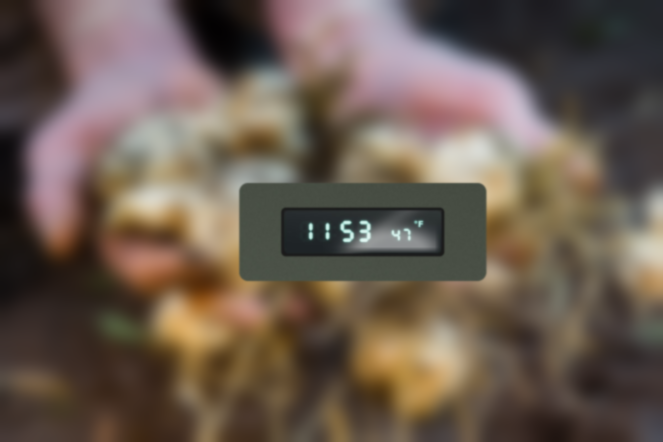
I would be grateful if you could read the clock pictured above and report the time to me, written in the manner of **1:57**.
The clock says **11:53**
